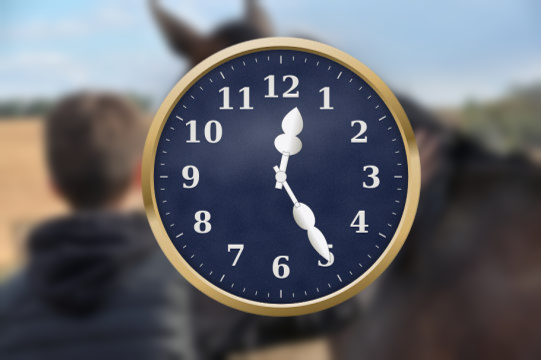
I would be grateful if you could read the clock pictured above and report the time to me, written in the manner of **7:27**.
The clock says **12:25**
